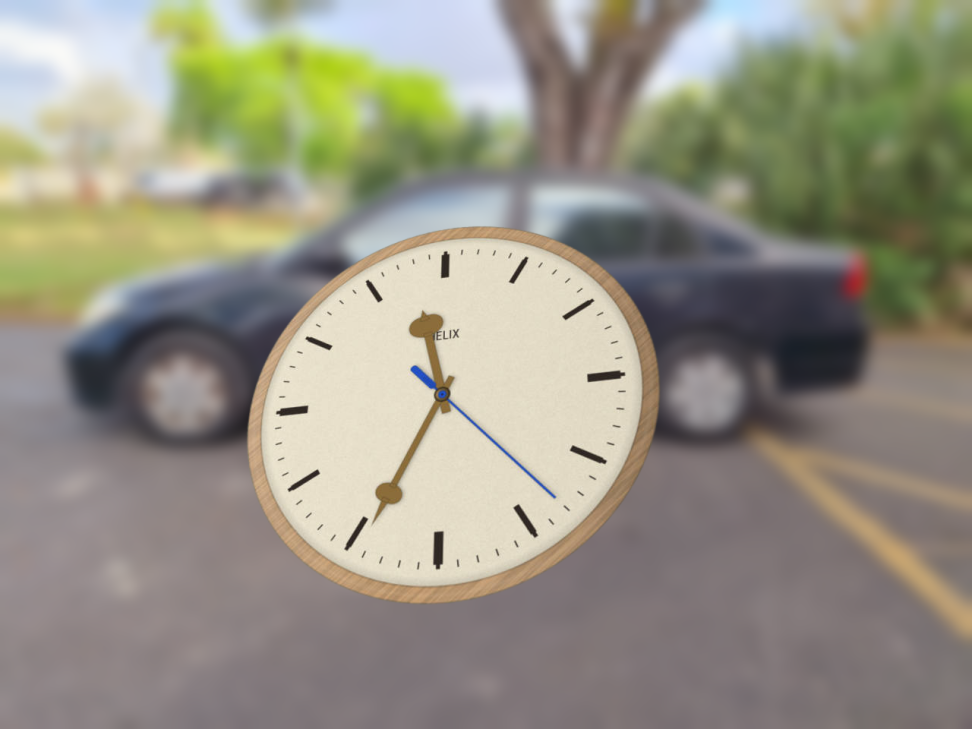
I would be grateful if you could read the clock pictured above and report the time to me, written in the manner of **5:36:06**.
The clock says **11:34:23**
